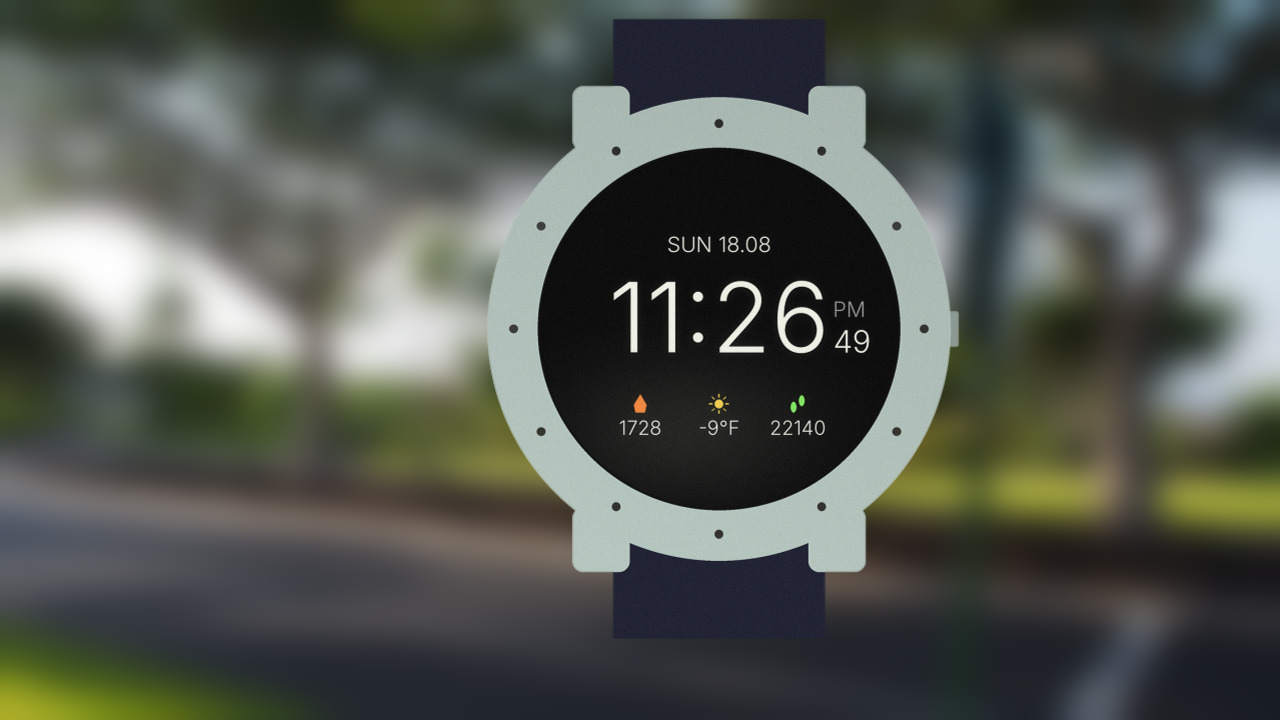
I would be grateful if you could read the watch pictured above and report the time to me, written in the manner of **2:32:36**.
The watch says **11:26:49**
